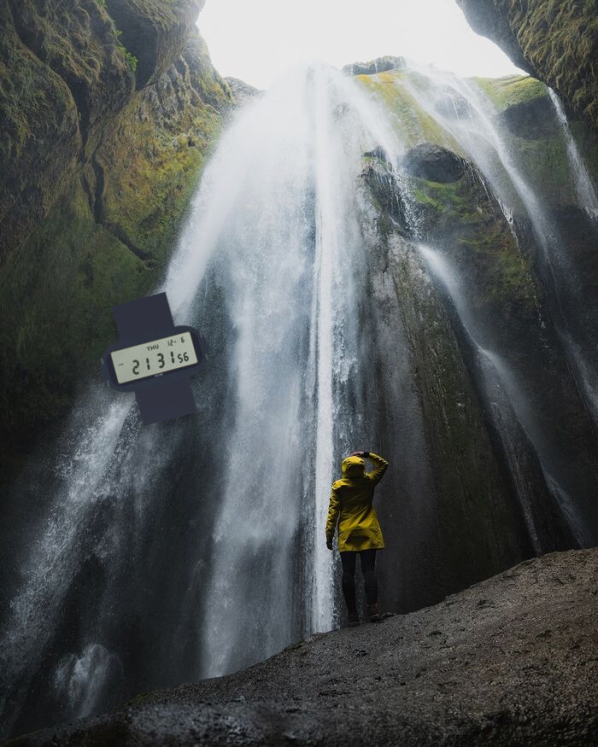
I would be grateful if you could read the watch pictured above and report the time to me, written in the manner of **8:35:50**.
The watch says **21:31:56**
